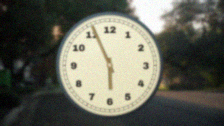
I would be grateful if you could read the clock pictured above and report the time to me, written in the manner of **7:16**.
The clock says **5:56**
